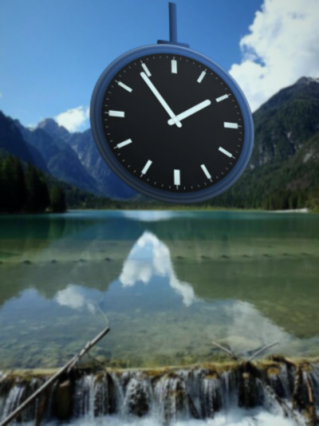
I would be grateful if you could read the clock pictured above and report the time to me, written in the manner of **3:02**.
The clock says **1:54**
